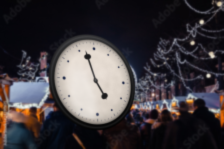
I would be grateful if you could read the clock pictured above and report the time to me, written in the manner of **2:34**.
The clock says **4:57**
